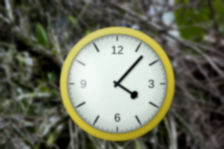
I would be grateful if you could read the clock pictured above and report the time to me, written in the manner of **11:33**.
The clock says **4:07**
